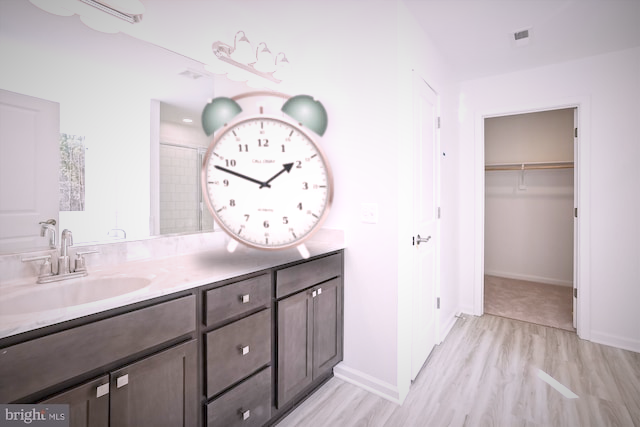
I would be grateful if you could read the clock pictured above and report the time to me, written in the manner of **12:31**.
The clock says **1:48**
